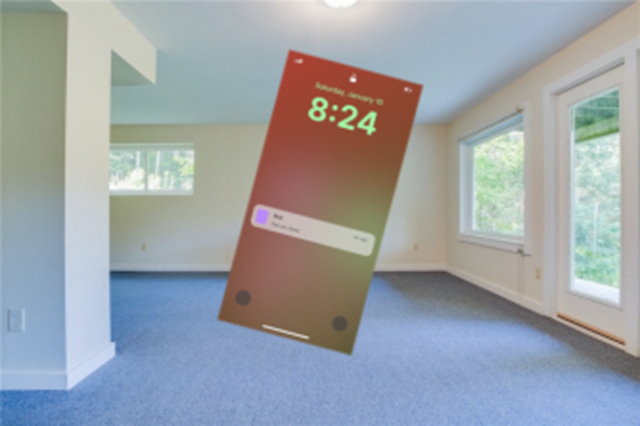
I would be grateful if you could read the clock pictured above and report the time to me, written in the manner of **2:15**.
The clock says **8:24**
